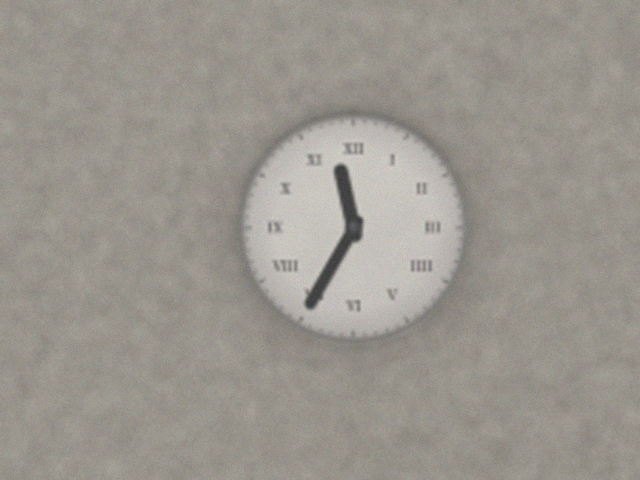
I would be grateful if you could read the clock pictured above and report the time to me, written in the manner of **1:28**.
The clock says **11:35**
